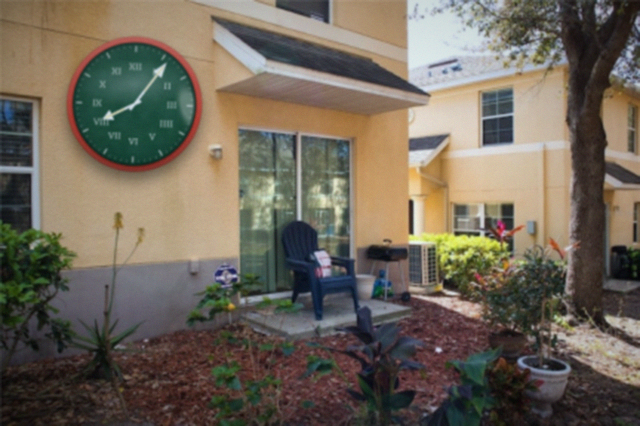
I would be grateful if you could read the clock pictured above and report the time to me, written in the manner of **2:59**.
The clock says **8:06**
